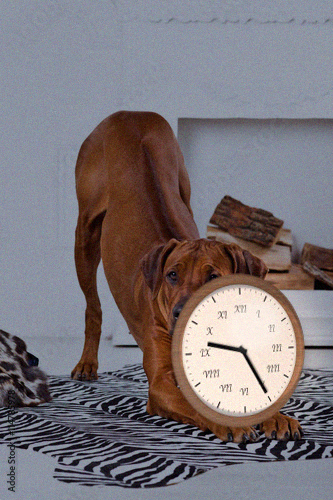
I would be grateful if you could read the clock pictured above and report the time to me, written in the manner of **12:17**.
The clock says **9:25**
